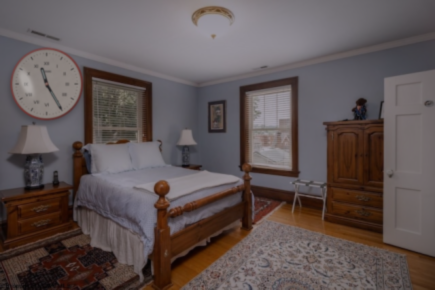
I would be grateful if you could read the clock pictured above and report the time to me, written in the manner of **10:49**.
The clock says **11:25**
